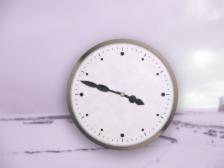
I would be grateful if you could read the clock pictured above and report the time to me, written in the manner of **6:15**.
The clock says **3:48**
